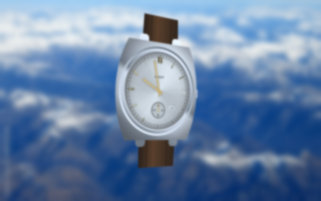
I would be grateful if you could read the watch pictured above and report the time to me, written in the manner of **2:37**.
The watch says **9:58**
